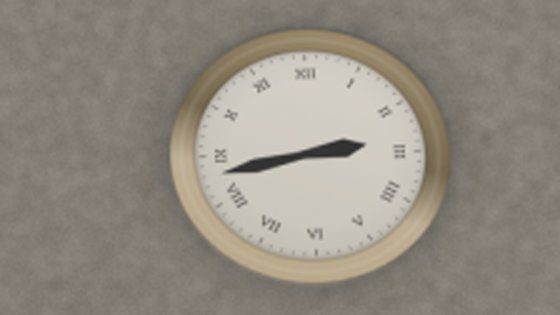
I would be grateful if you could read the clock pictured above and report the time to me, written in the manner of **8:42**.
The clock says **2:43**
